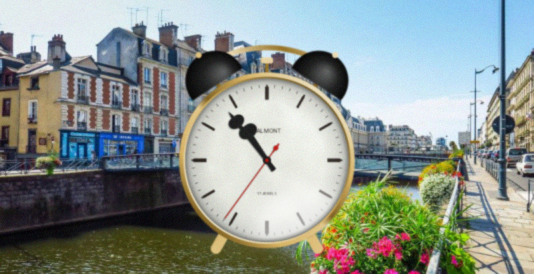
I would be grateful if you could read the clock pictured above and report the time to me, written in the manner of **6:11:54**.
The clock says **10:53:36**
